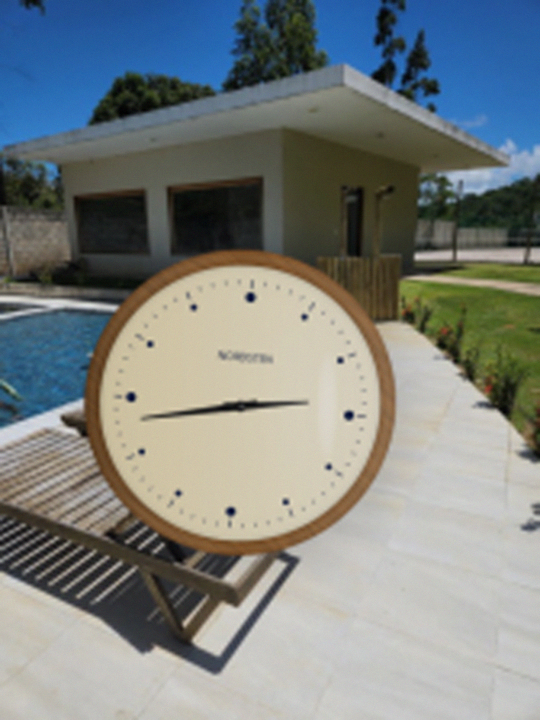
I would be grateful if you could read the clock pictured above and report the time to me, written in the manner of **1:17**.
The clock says **2:43**
